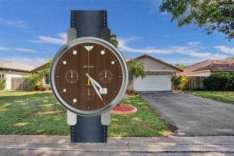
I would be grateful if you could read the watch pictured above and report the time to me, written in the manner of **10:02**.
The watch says **4:25**
